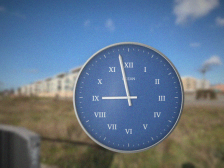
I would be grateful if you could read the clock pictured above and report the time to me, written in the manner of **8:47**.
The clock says **8:58**
